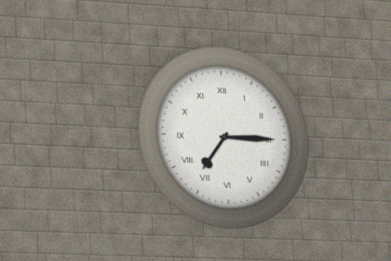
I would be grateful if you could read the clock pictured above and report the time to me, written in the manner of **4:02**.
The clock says **7:15**
